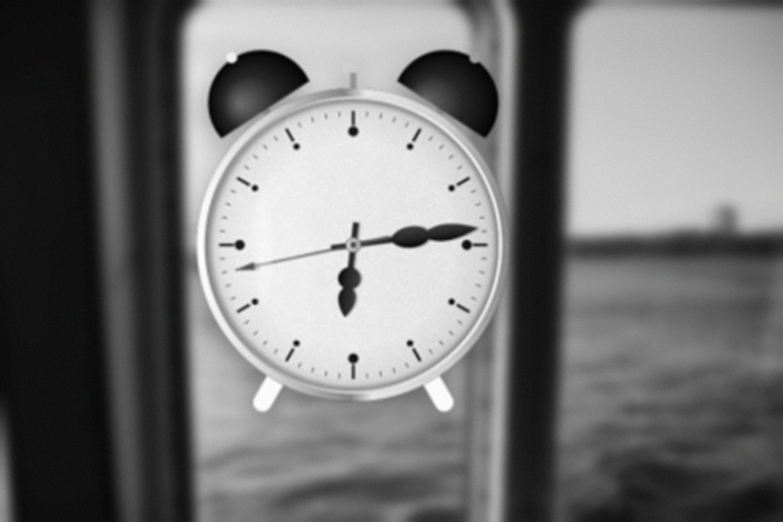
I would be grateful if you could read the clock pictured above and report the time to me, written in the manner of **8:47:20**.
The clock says **6:13:43**
